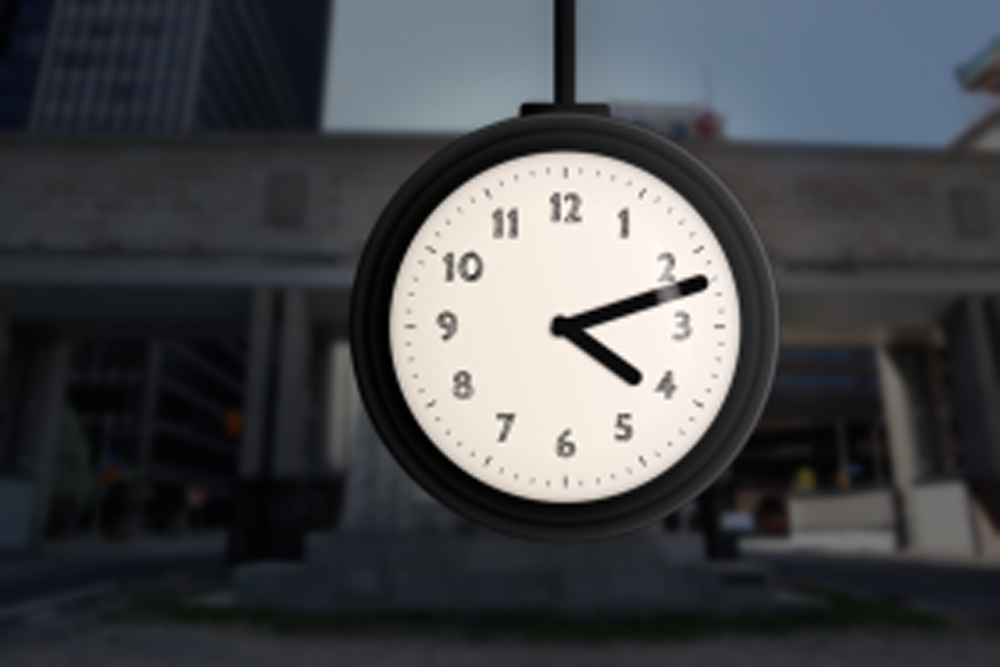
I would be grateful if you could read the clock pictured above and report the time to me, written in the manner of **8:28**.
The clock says **4:12**
